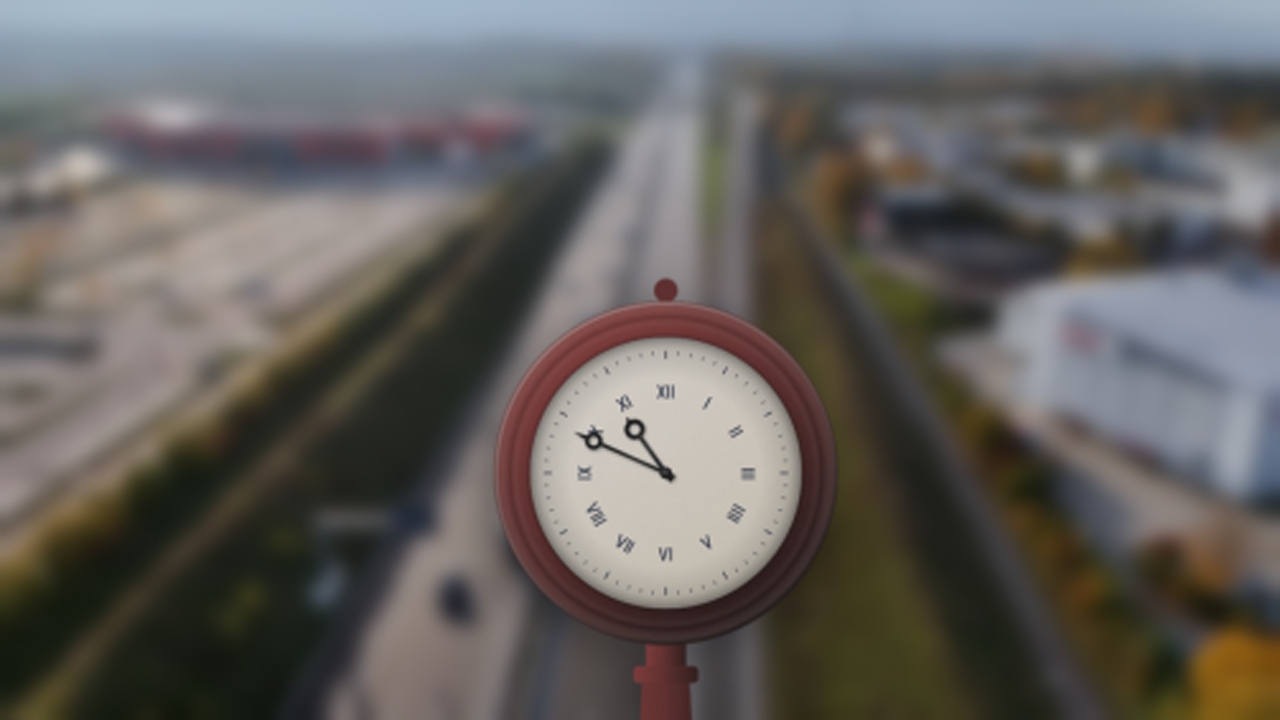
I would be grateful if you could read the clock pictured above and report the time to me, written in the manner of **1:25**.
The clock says **10:49**
